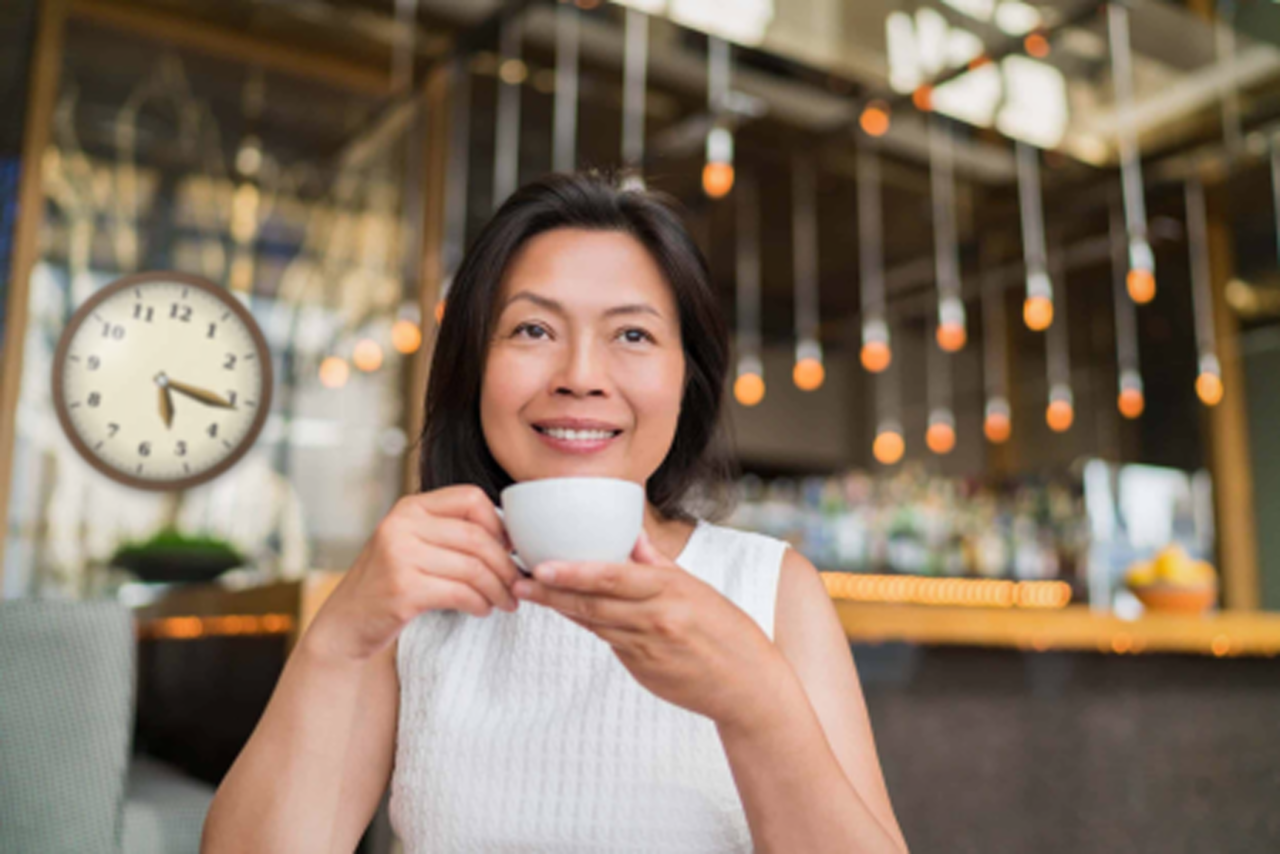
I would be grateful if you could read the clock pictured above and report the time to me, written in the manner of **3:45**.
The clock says **5:16**
